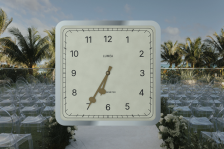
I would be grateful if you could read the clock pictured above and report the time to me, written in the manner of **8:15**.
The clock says **6:35**
